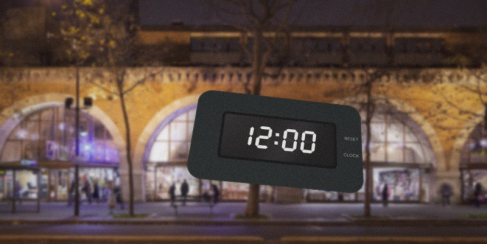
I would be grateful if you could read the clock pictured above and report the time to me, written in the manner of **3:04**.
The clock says **12:00**
